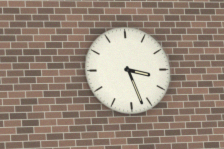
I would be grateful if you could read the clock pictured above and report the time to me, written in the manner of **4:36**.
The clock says **3:27**
